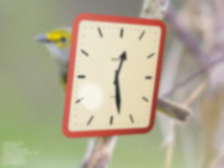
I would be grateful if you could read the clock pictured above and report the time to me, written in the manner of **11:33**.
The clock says **12:28**
